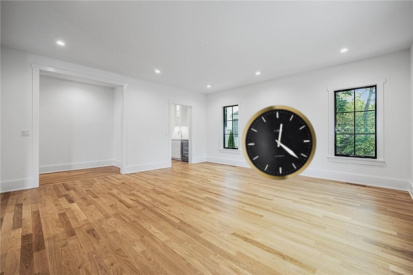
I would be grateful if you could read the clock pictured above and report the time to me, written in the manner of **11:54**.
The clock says **12:22**
